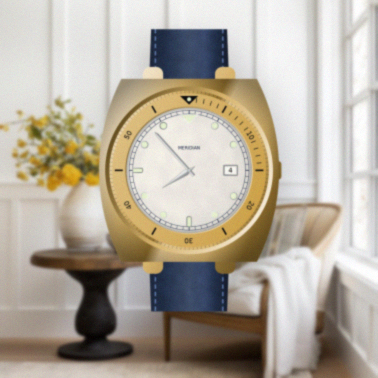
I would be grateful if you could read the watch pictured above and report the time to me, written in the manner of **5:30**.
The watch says **7:53**
